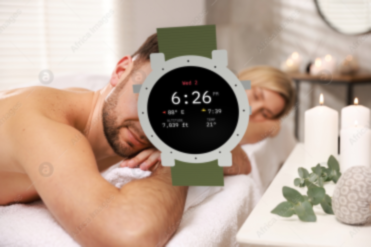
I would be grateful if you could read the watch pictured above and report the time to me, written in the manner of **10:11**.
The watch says **6:26**
